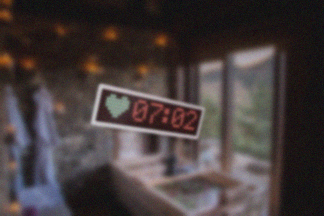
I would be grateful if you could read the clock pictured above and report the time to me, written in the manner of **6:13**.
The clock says **7:02**
